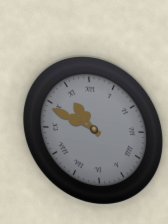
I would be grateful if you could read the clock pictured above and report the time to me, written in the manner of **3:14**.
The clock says **10:49**
